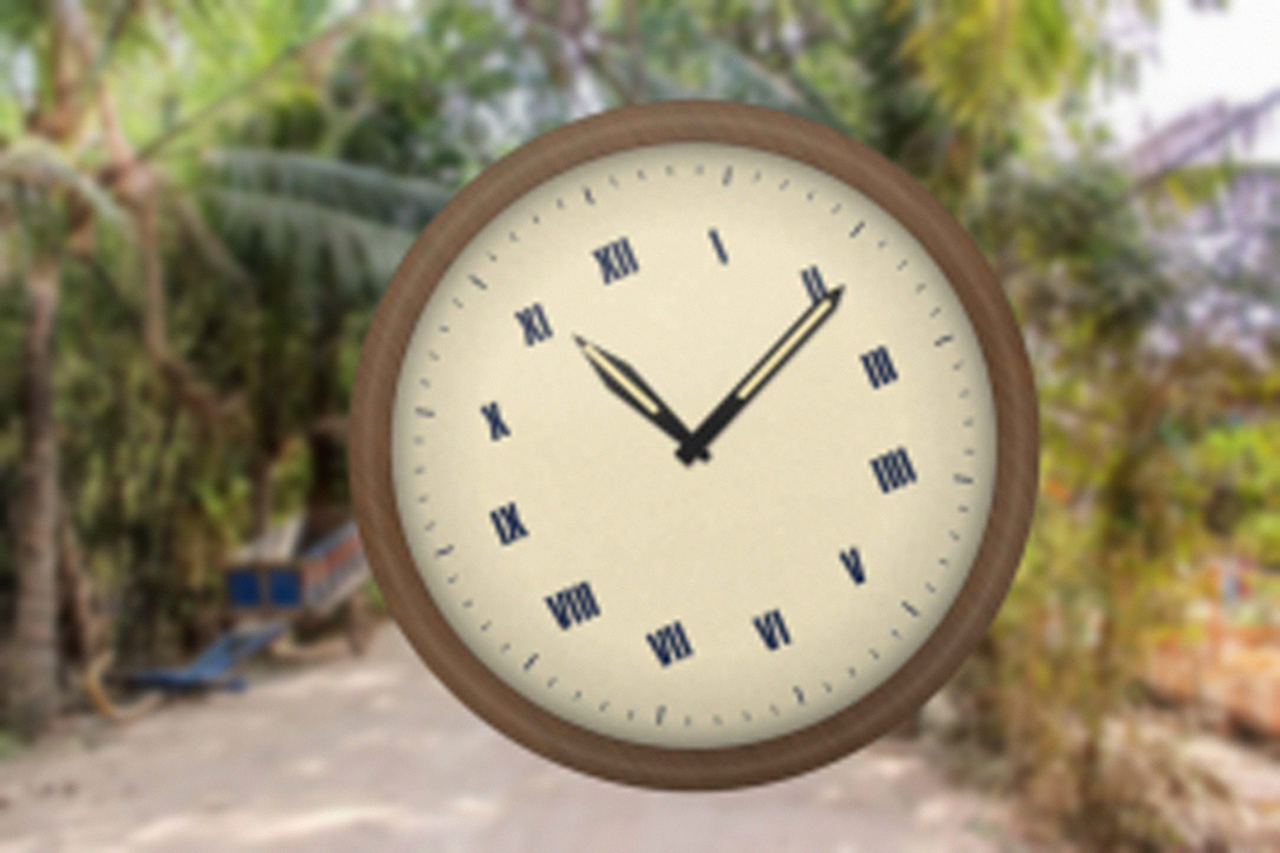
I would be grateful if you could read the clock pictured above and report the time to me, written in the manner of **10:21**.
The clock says **11:11**
